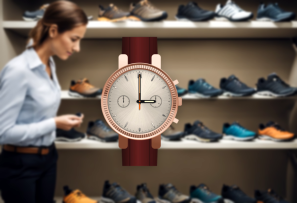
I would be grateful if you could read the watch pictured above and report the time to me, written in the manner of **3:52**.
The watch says **3:00**
